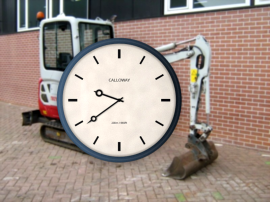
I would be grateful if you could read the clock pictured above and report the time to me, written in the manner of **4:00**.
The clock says **9:39**
